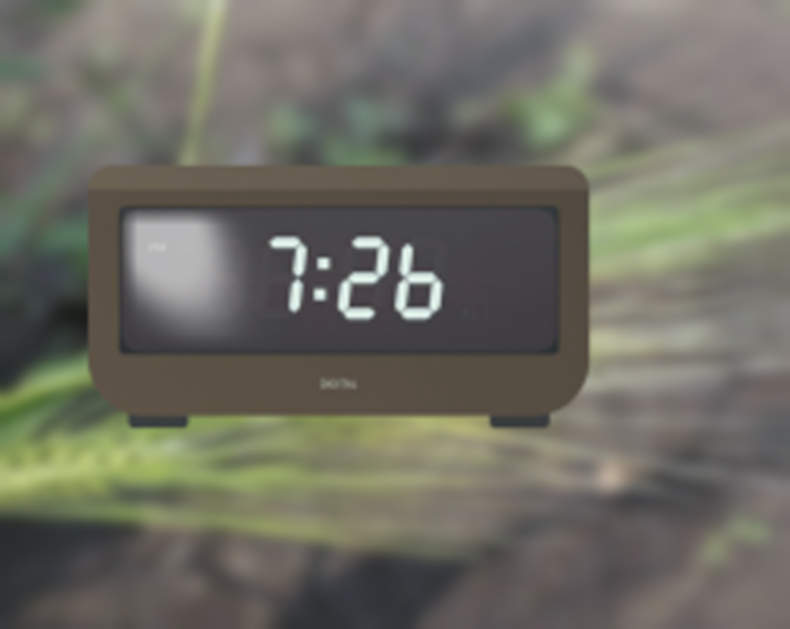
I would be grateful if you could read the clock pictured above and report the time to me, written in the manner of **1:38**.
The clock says **7:26**
